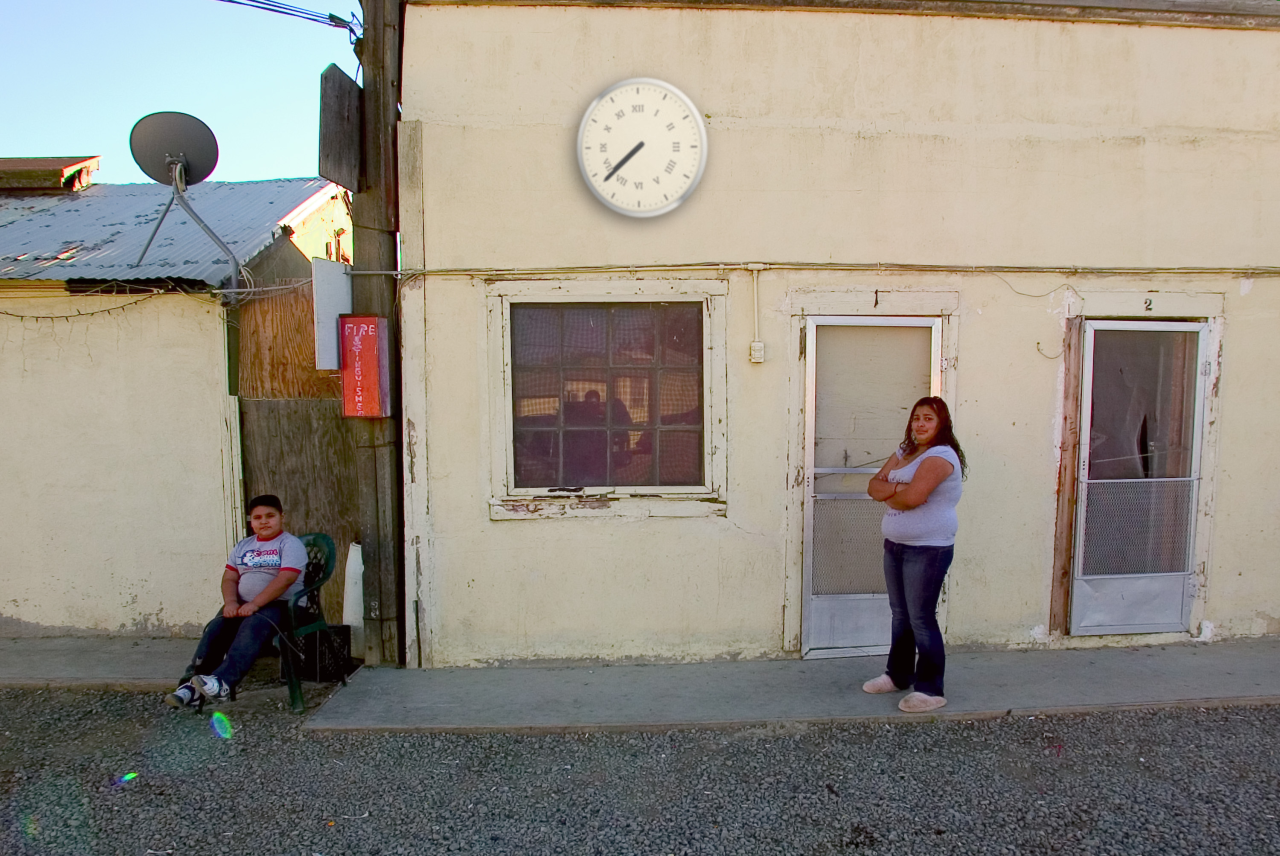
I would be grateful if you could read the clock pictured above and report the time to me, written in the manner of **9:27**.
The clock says **7:38**
